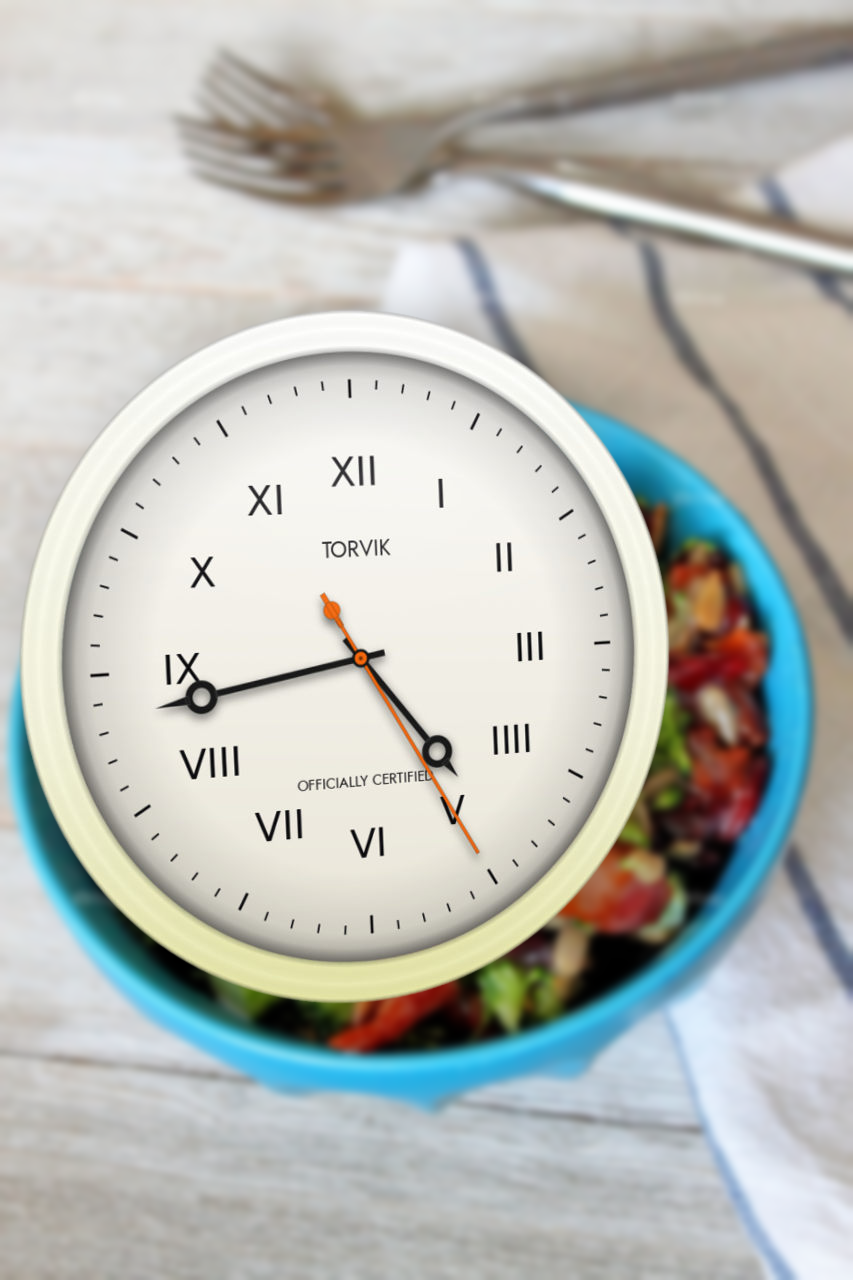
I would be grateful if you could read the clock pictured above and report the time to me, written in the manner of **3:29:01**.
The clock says **4:43:25**
